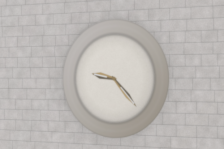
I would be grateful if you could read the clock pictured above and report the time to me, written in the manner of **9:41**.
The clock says **9:23**
